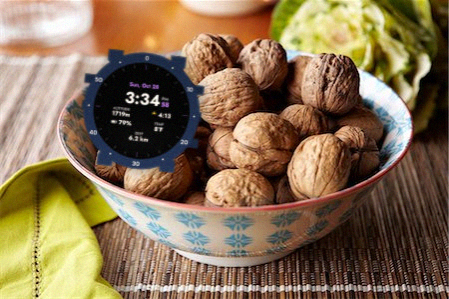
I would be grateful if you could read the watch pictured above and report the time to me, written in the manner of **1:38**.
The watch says **3:34**
